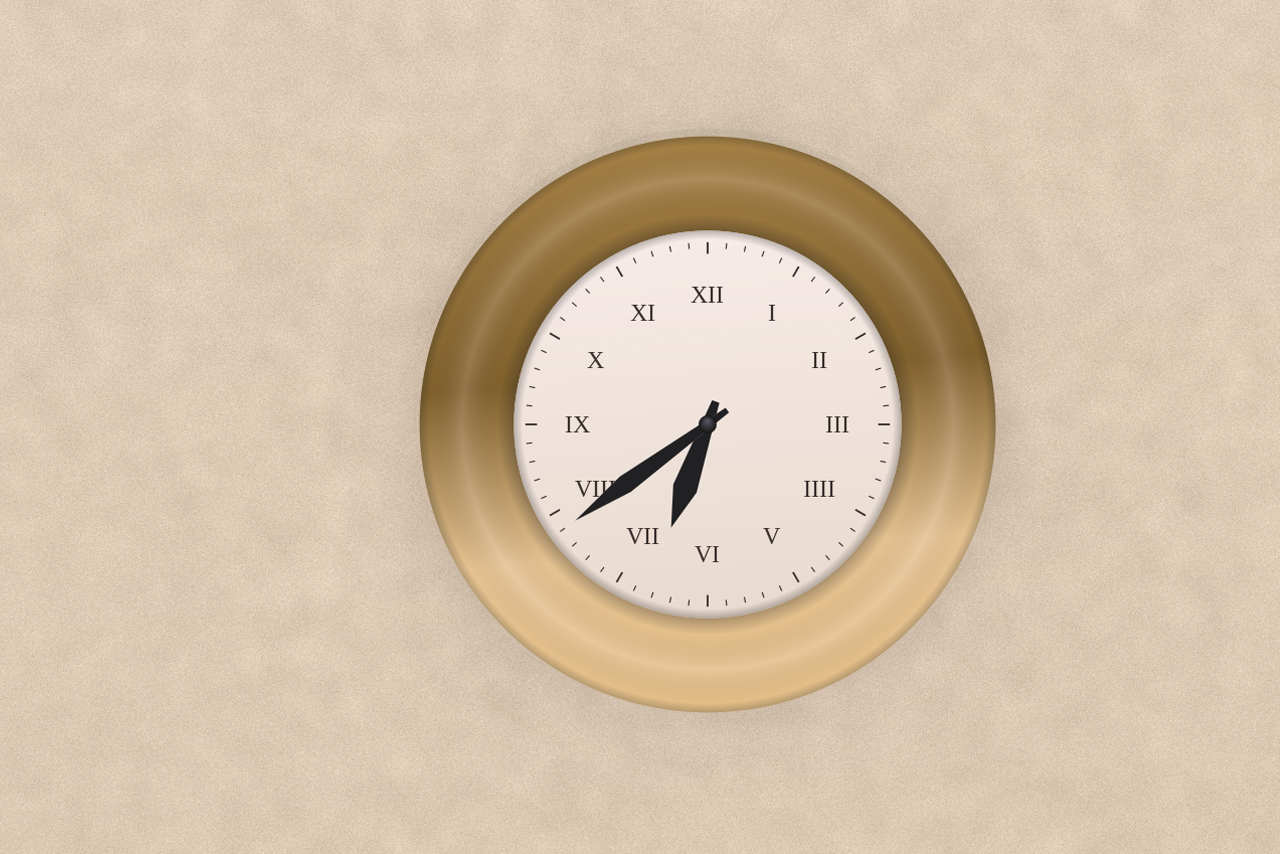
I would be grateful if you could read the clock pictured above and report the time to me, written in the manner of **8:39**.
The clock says **6:39**
